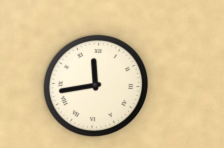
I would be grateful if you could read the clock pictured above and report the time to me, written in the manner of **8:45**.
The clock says **11:43**
